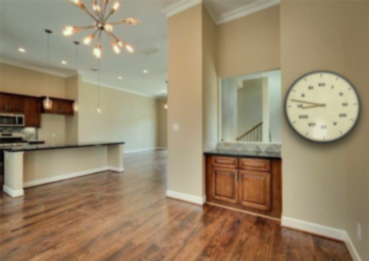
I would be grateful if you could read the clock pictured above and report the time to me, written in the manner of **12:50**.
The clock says **8:47**
